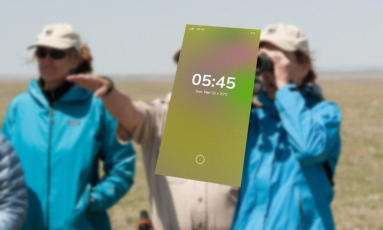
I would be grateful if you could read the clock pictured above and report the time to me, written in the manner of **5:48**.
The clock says **5:45**
